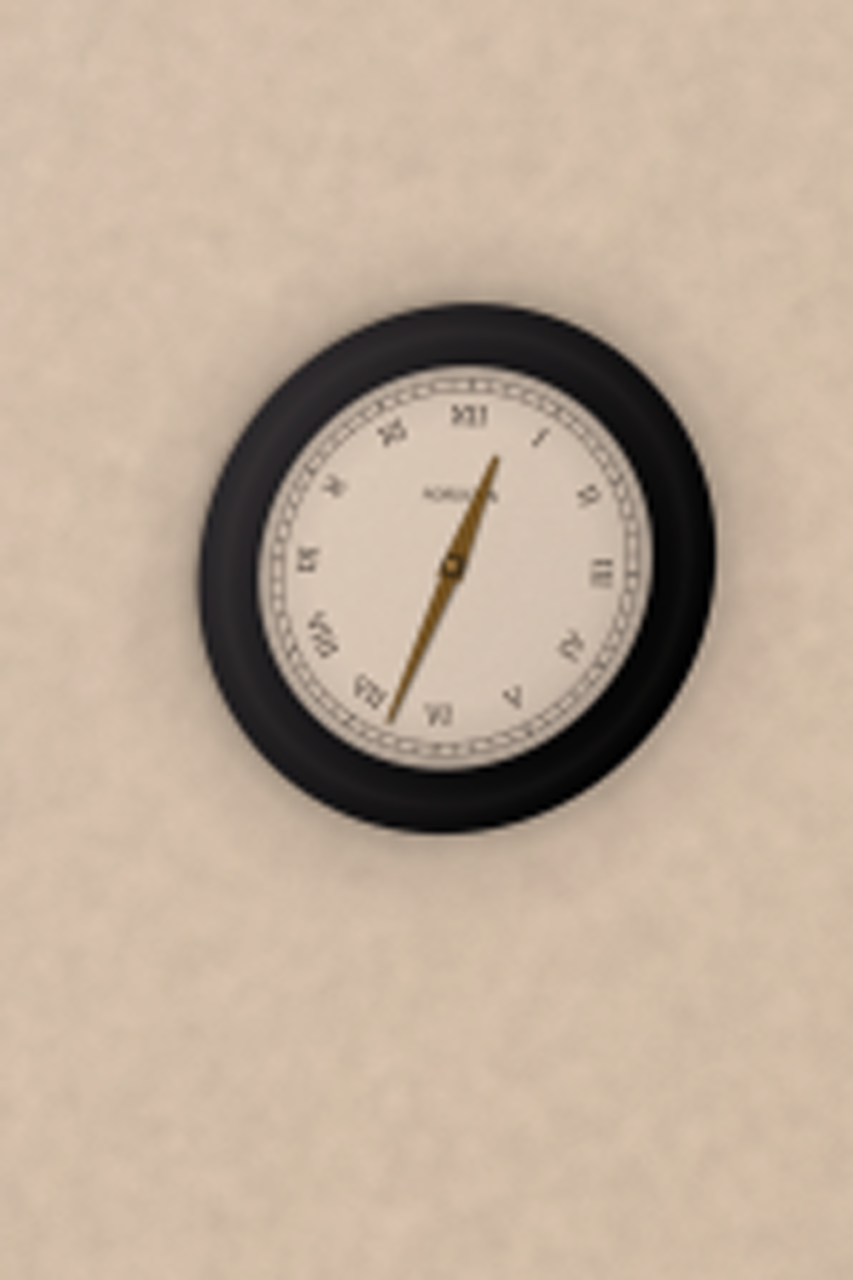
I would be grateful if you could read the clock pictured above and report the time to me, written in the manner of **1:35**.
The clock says **12:33**
